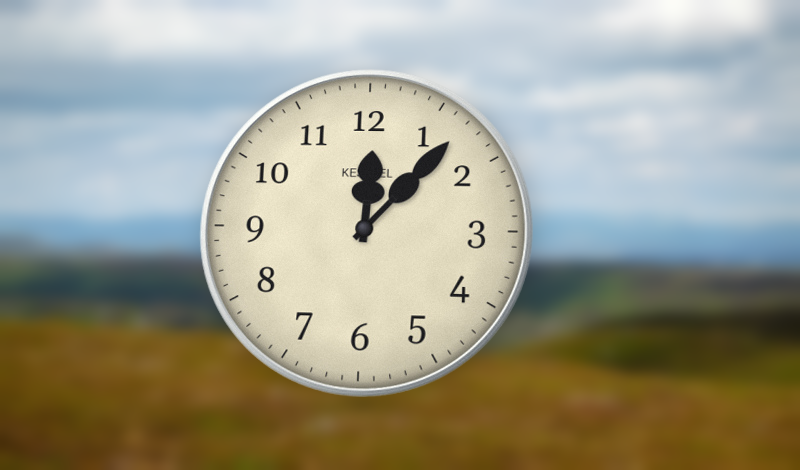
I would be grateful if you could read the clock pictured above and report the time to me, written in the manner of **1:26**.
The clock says **12:07**
